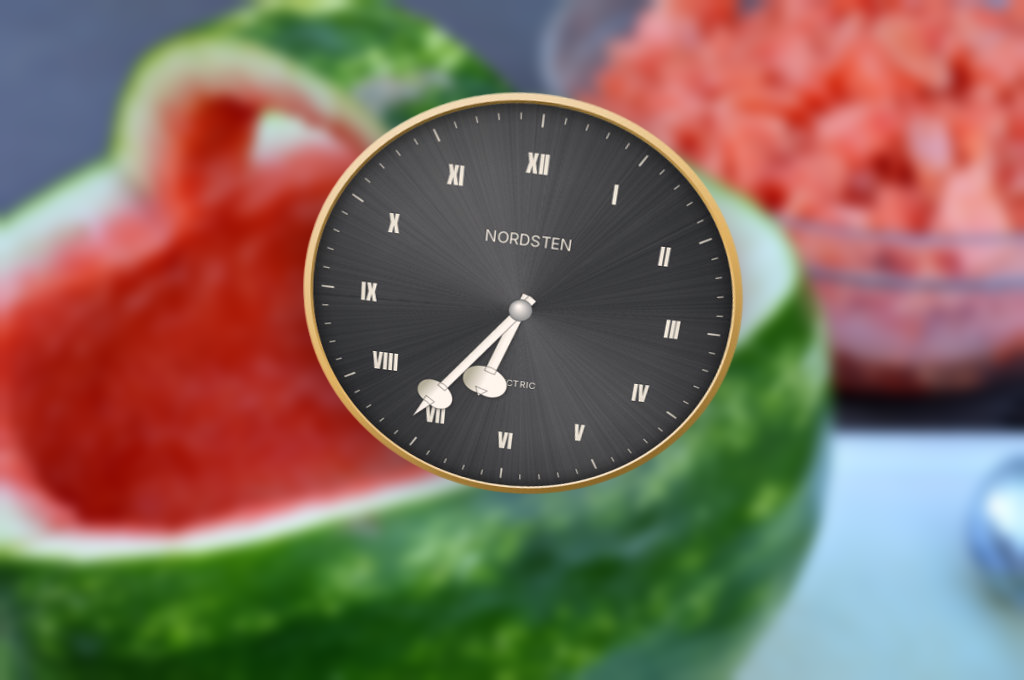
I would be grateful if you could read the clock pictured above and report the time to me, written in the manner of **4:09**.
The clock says **6:36**
